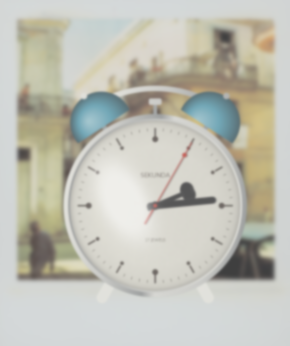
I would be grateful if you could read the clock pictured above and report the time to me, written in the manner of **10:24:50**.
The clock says **2:14:05**
